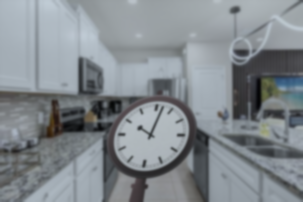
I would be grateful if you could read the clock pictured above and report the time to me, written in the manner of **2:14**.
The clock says **10:02**
